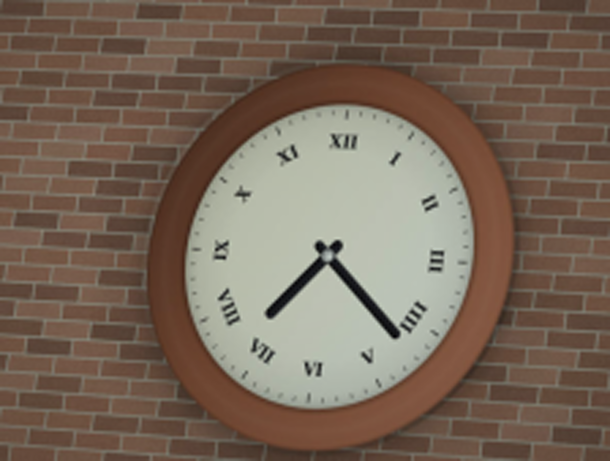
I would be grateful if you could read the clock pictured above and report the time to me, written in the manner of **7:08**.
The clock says **7:22**
